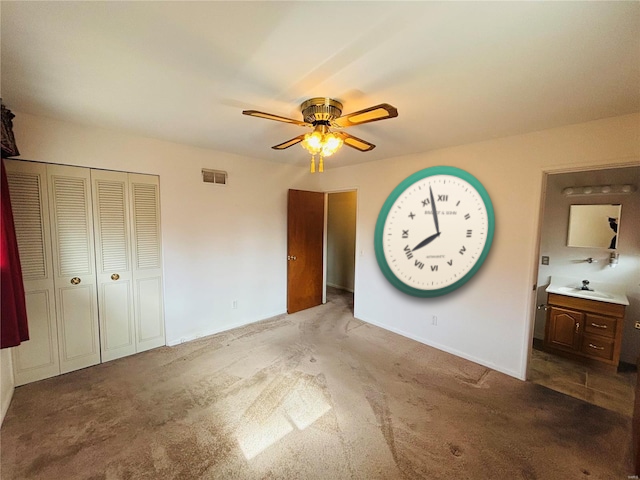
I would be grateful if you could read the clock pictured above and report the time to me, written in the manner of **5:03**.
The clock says **7:57**
